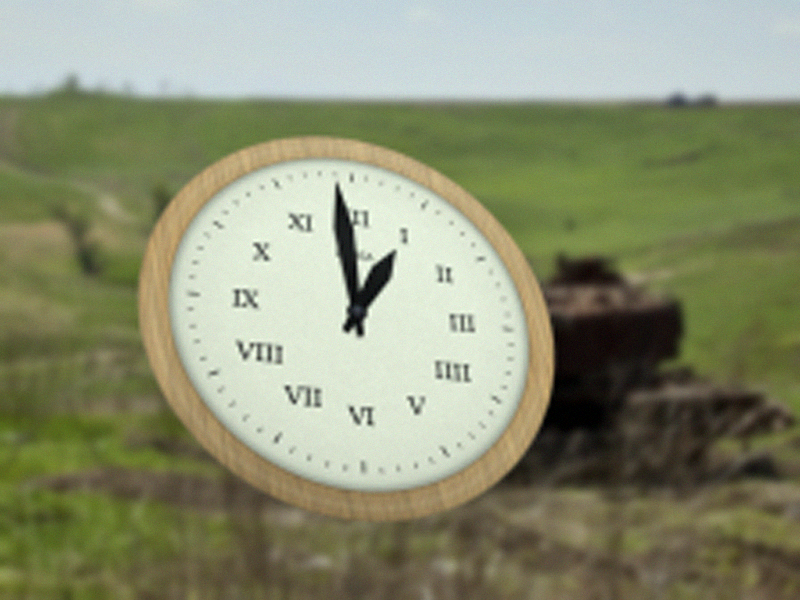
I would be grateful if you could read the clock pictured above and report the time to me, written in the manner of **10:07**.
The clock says **12:59**
